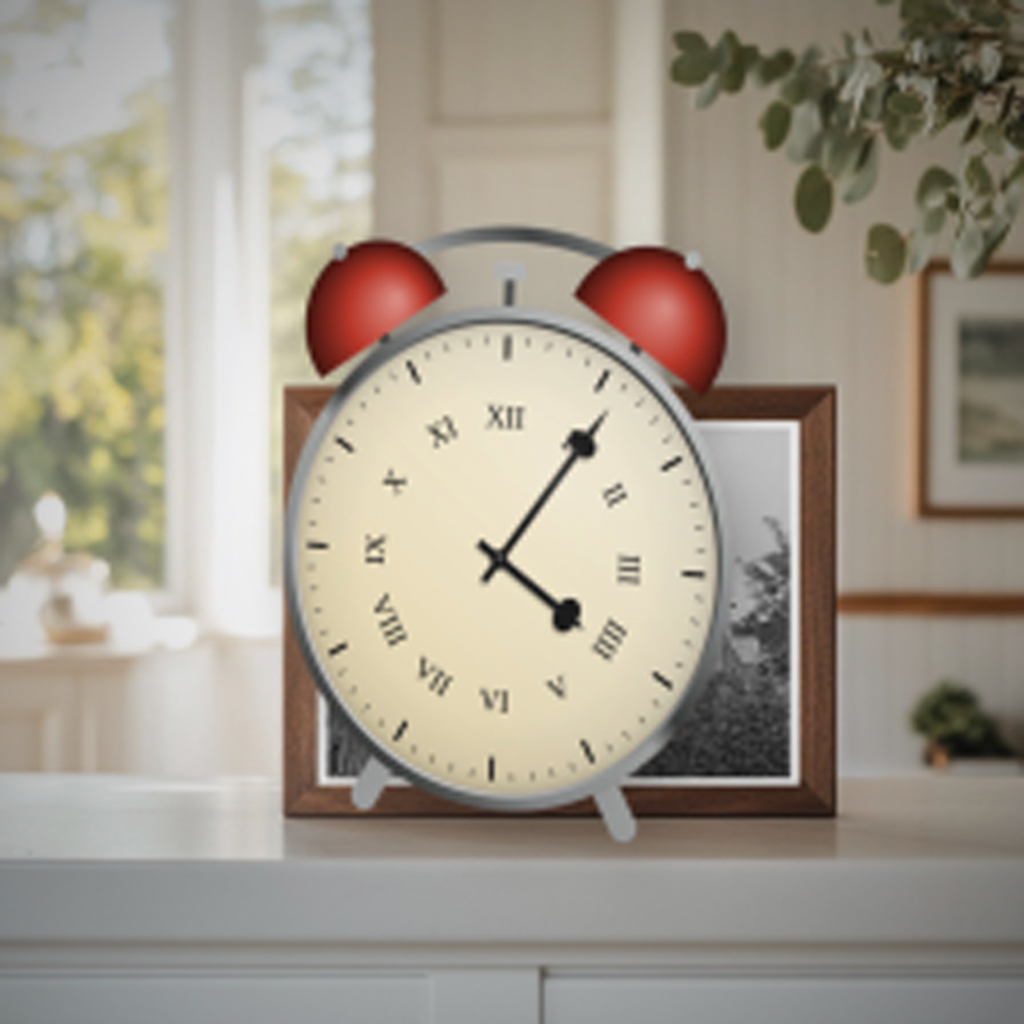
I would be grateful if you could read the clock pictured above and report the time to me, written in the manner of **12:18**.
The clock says **4:06**
